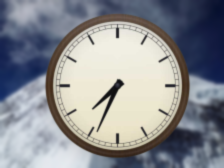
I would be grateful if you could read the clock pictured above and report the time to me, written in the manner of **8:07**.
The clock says **7:34**
